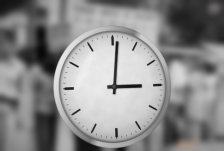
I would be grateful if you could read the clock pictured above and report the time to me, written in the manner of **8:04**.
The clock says **3:01**
